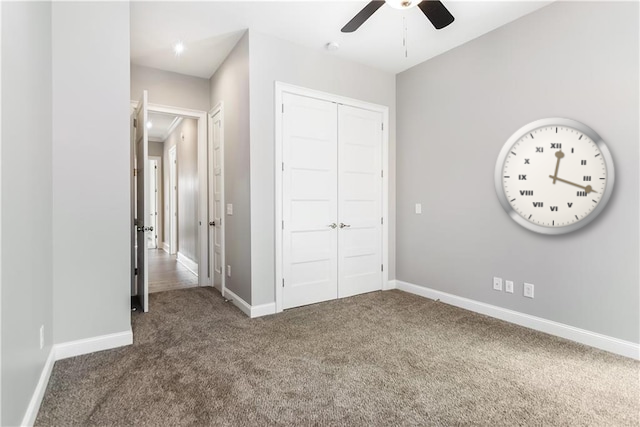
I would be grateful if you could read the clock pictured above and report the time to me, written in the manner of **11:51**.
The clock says **12:18**
